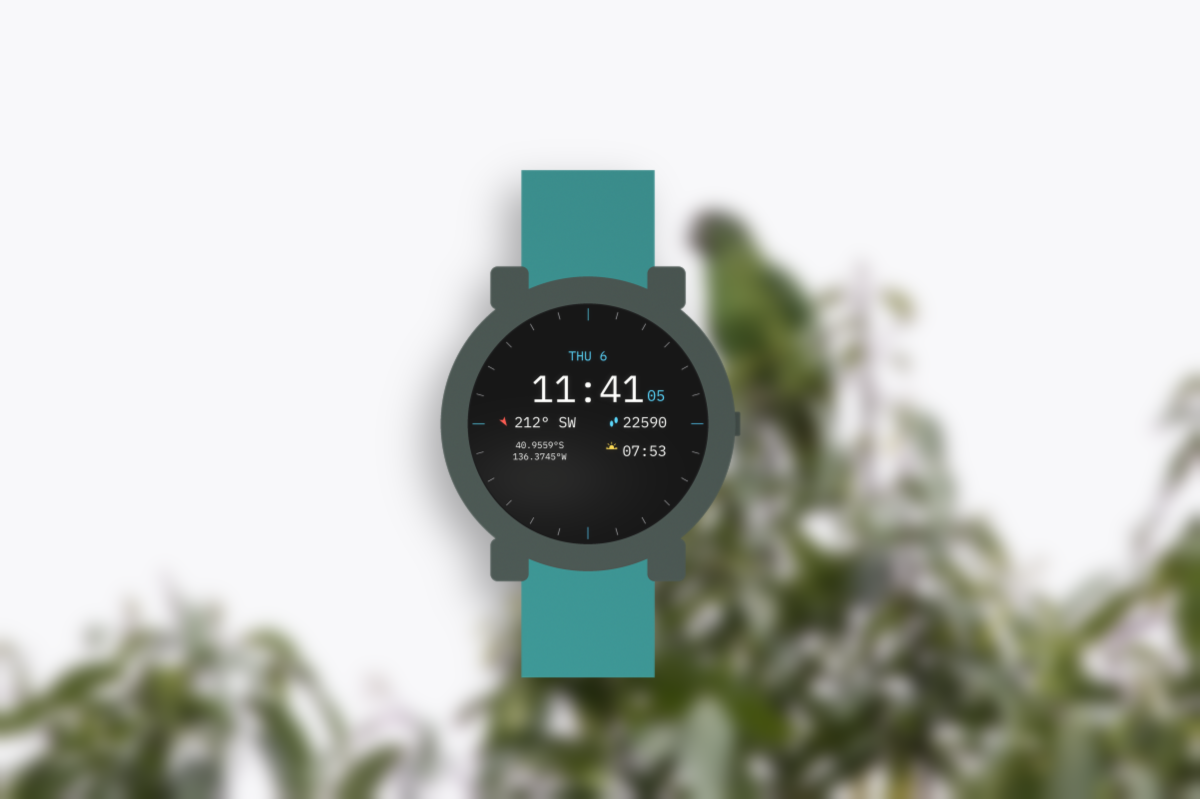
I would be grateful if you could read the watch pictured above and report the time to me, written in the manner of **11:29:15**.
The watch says **11:41:05**
